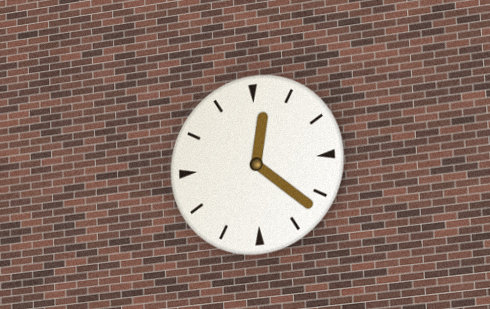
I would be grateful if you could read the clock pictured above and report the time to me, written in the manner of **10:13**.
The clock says **12:22**
